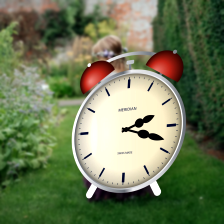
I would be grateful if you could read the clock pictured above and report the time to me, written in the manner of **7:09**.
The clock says **2:18**
